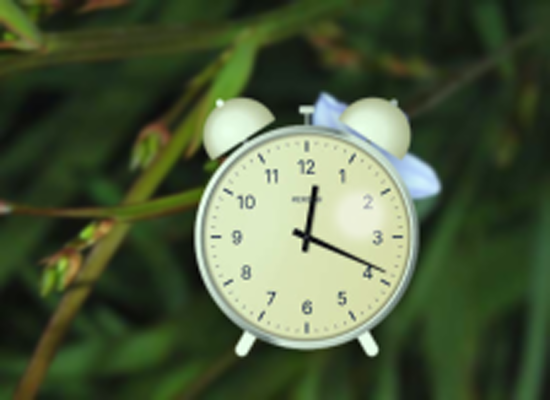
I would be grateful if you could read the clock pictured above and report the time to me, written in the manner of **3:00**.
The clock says **12:19**
